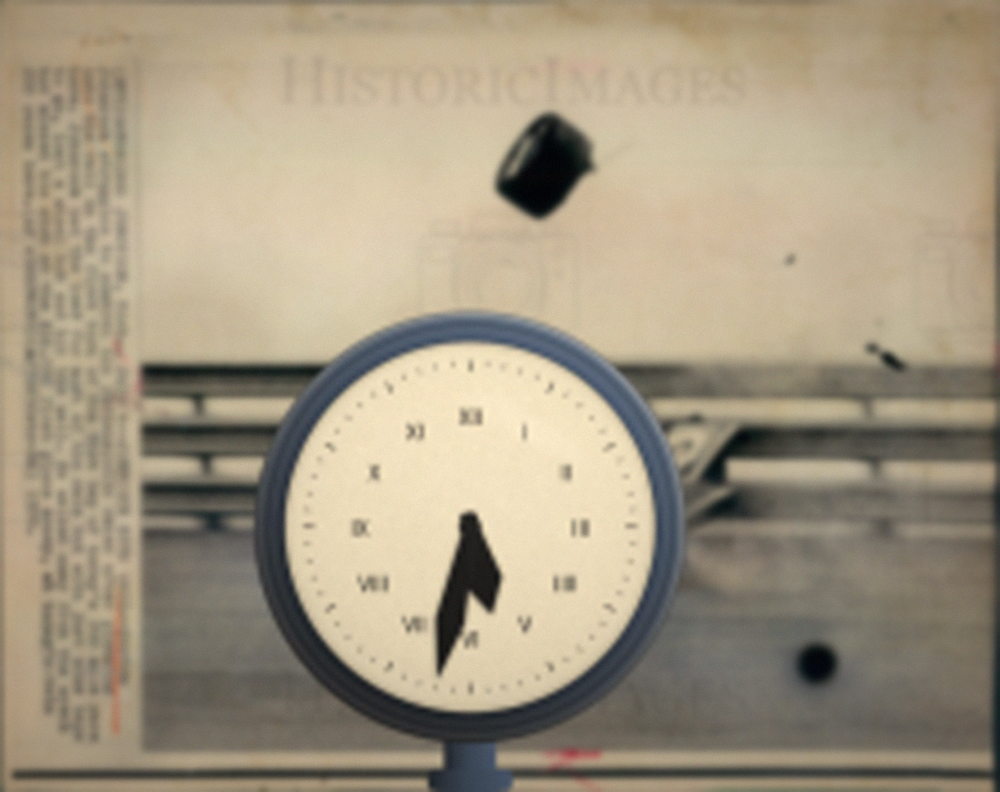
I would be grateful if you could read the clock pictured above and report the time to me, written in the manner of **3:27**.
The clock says **5:32**
